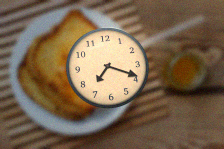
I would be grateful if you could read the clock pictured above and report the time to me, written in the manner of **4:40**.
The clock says **7:19**
